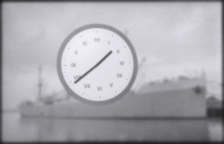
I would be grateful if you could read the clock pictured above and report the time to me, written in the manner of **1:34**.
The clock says **1:39**
